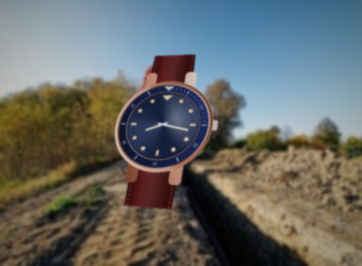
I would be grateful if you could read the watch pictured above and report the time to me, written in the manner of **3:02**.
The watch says **8:17**
